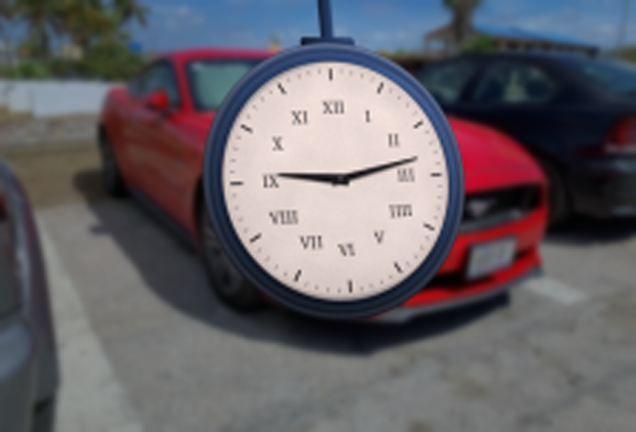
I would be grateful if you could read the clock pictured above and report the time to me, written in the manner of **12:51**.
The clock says **9:13**
